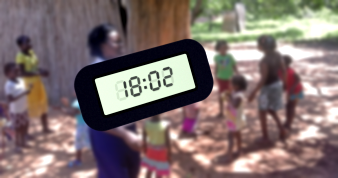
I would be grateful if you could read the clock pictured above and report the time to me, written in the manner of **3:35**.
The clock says **18:02**
